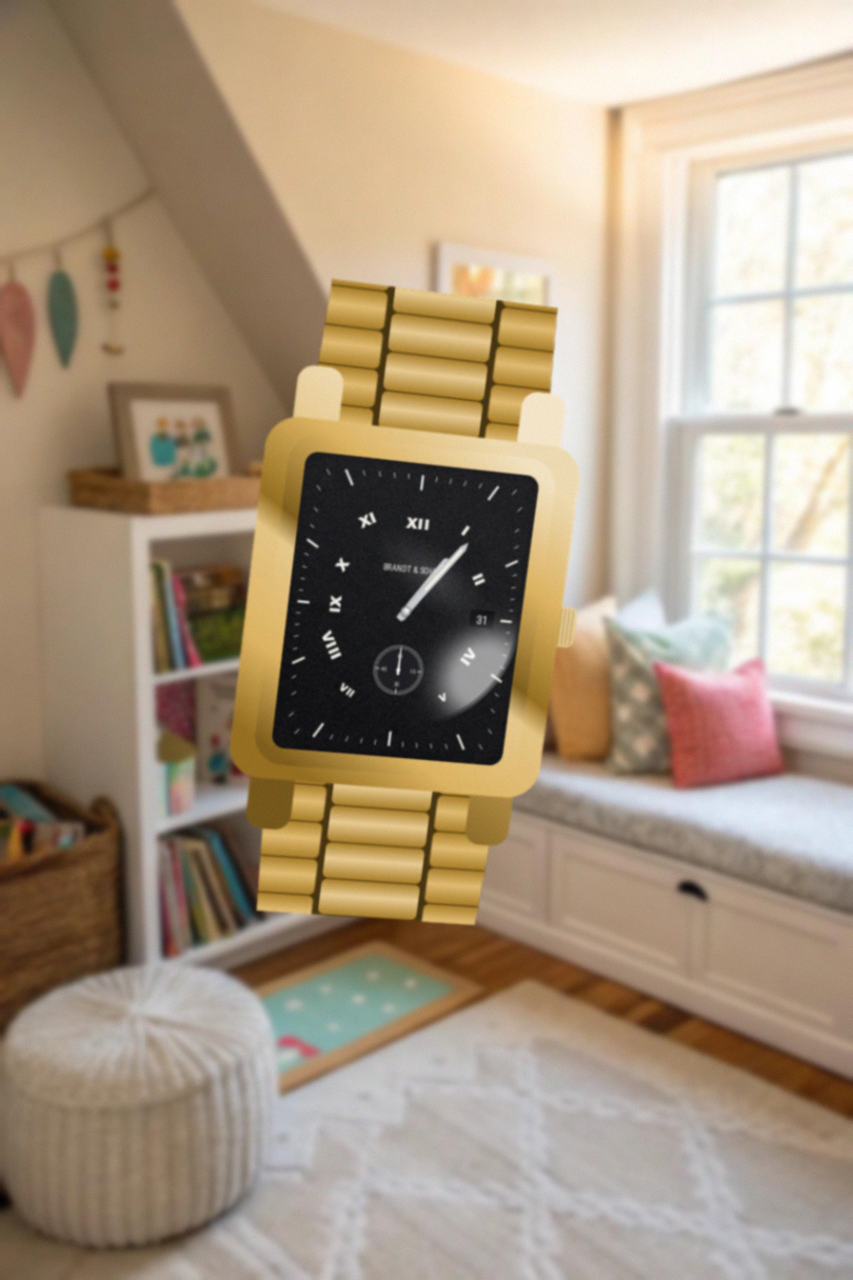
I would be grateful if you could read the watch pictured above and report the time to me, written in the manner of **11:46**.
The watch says **1:06**
